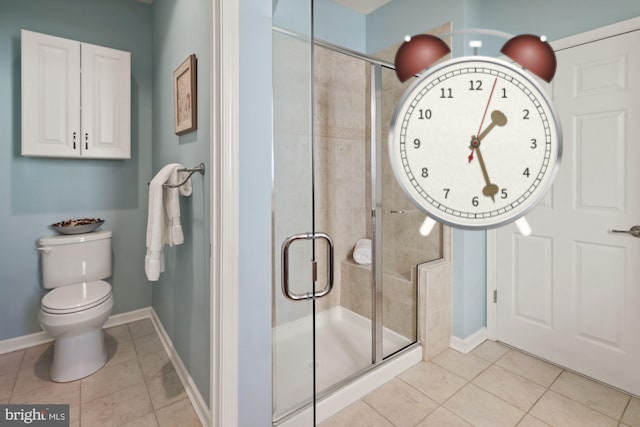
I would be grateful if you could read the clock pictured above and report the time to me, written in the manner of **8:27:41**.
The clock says **1:27:03**
